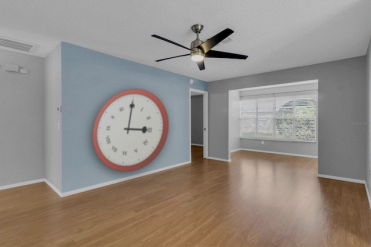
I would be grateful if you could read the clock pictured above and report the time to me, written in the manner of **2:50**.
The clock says **3:00**
